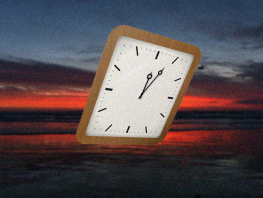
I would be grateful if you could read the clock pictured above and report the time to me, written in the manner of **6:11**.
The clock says **12:04**
